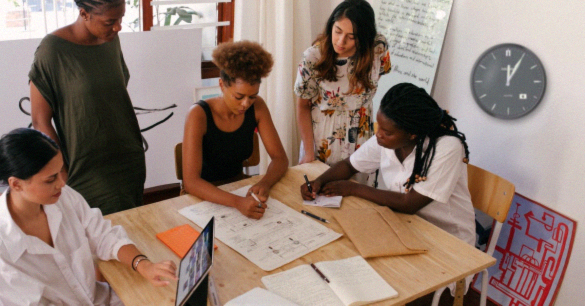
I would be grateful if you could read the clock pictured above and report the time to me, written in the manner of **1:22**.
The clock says **12:05**
